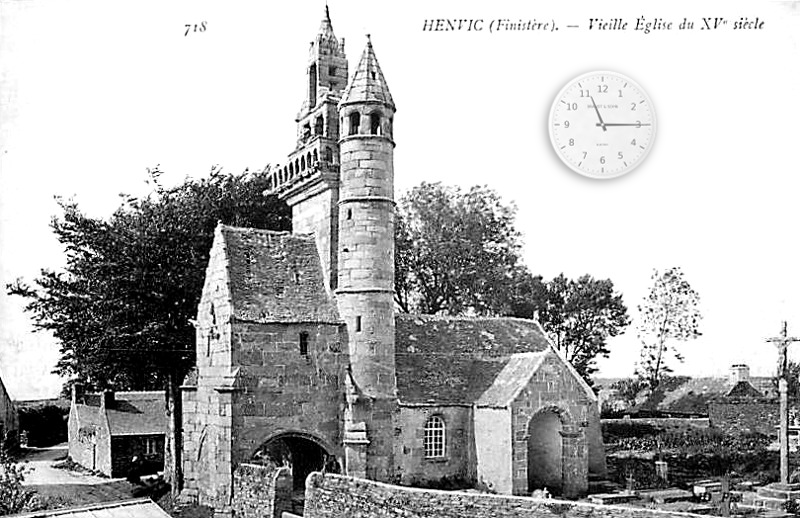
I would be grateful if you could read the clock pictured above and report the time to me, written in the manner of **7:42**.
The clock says **11:15**
